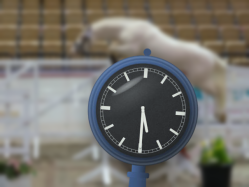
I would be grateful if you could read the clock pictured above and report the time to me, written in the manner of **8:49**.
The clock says **5:30**
